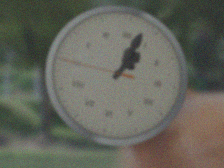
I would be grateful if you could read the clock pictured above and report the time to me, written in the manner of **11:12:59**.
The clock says **1:02:45**
